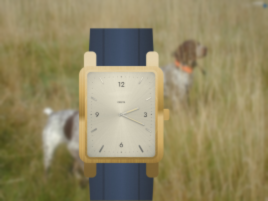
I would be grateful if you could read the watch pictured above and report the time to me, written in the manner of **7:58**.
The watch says **2:19**
